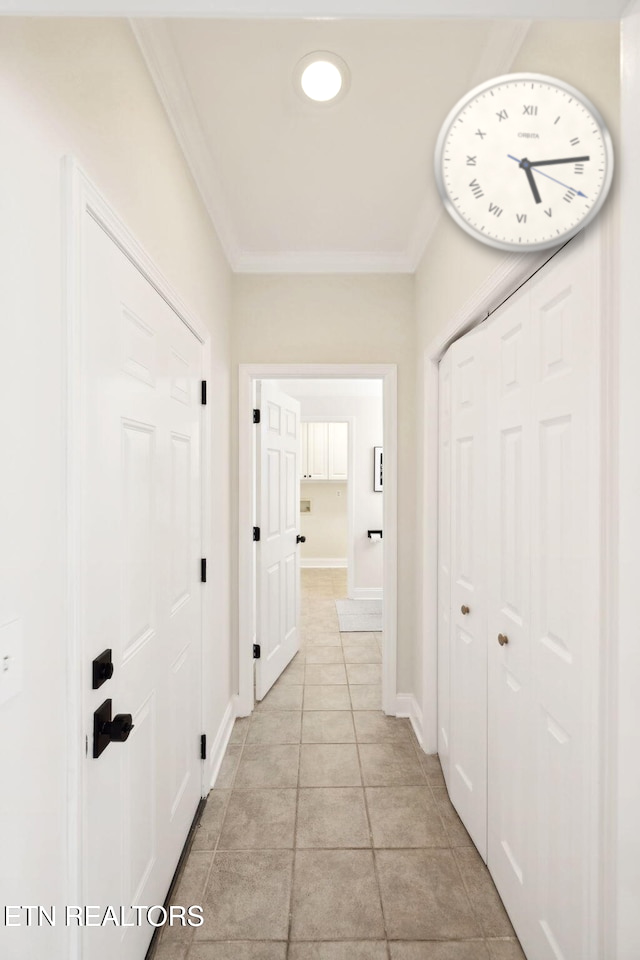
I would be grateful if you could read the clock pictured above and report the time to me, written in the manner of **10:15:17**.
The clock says **5:13:19**
